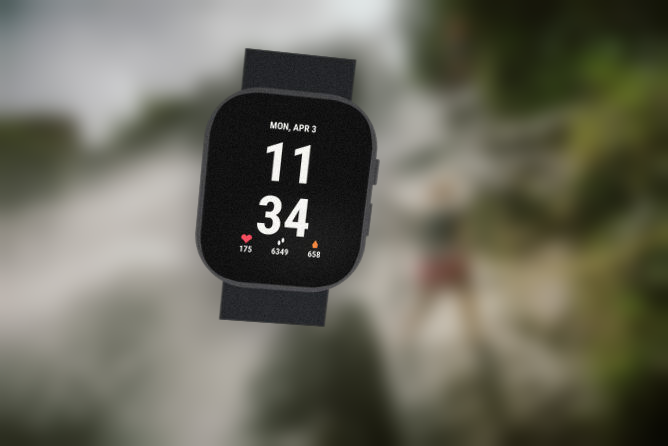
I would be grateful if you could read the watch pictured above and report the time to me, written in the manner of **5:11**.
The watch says **11:34**
